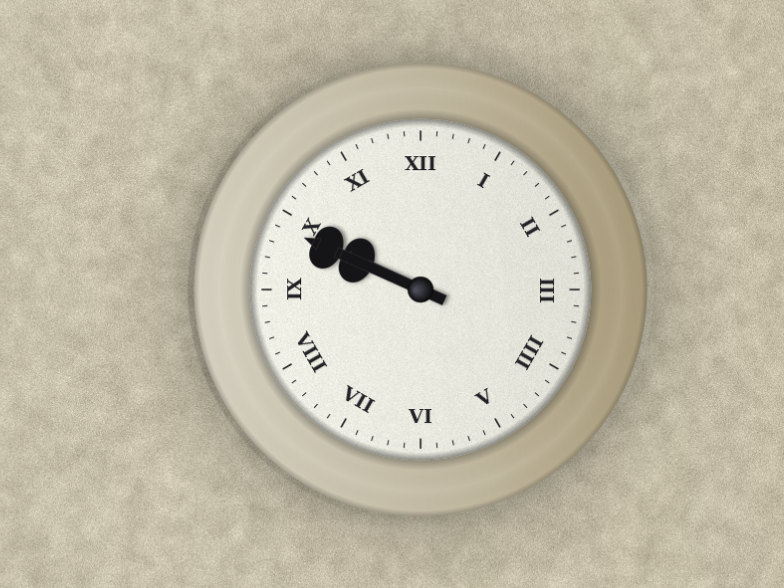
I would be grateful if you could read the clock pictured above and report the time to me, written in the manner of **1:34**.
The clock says **9:49**
